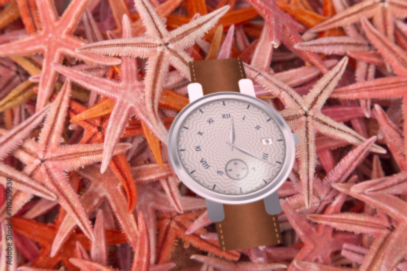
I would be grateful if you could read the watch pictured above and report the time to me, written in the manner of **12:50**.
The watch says **12:21**
